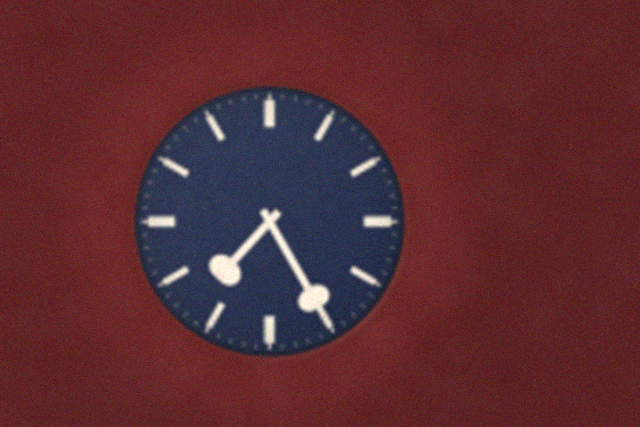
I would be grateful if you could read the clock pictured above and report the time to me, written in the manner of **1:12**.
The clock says **7:25**
